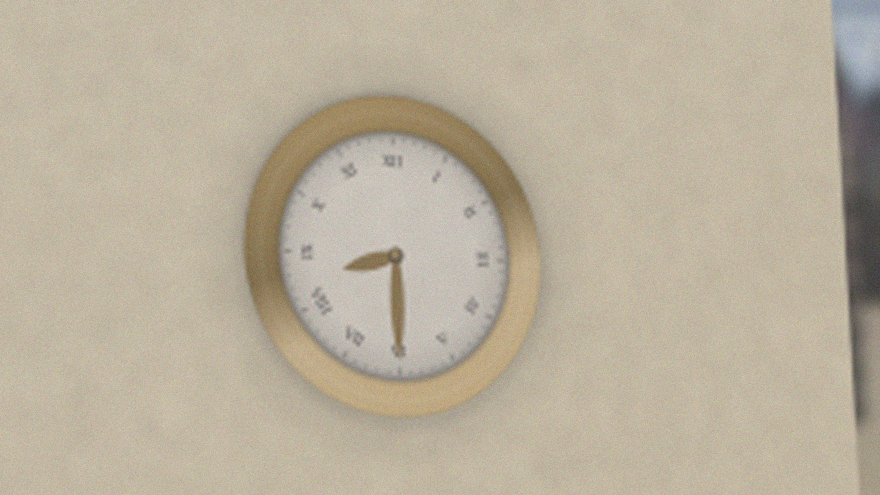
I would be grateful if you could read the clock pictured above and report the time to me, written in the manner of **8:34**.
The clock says **8:30**
